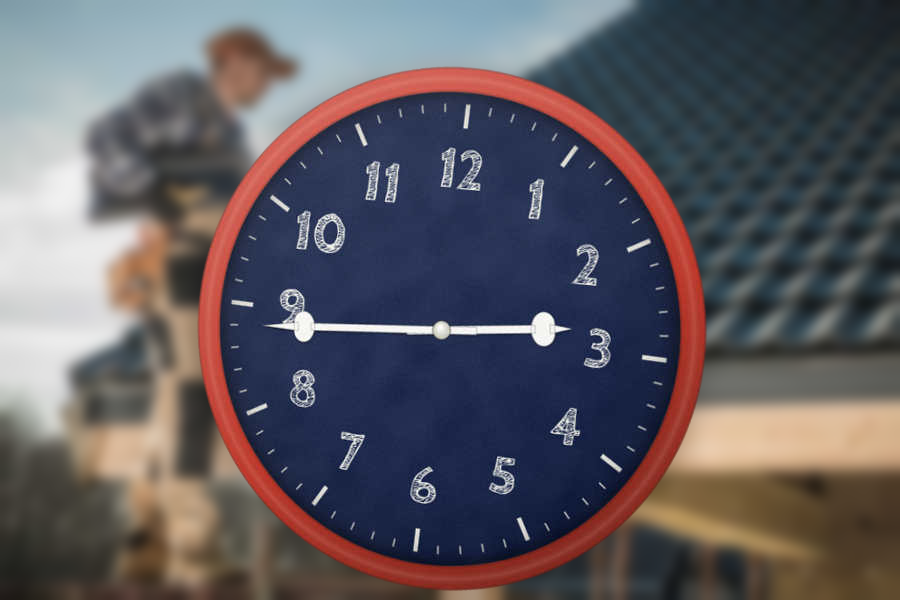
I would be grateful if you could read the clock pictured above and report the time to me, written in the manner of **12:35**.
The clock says **2:44**
